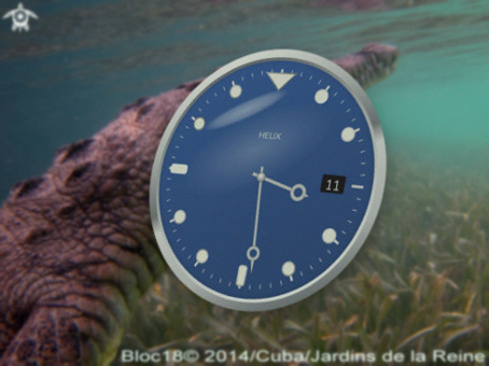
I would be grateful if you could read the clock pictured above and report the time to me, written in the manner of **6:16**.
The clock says **3:29**
